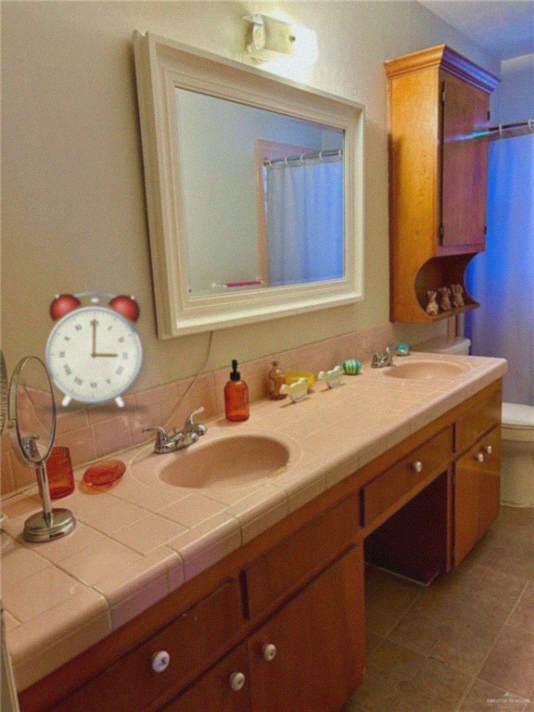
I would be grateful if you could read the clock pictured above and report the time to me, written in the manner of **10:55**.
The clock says **3:00**
